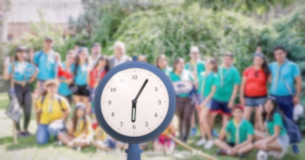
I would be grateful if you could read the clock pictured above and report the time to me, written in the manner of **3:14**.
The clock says **6:05**
